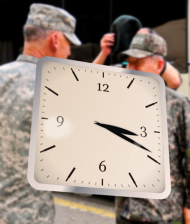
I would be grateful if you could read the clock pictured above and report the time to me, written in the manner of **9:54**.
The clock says **3:19**
